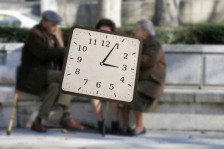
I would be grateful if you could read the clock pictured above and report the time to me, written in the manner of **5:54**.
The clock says **3:04**
